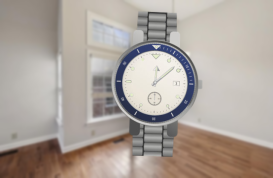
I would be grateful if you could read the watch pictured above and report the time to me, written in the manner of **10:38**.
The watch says **12:08**
